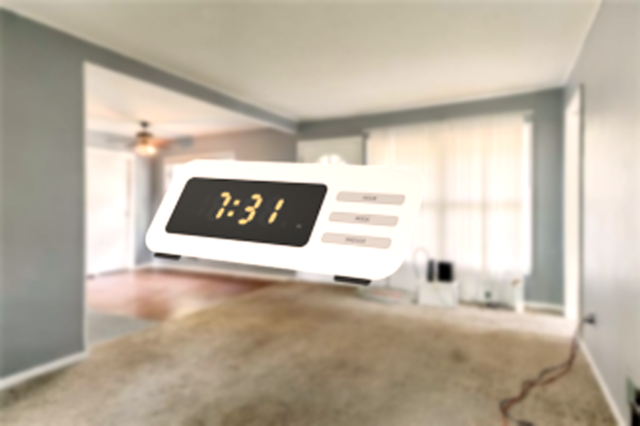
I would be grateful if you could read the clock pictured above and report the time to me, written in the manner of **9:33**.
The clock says **7:31**
